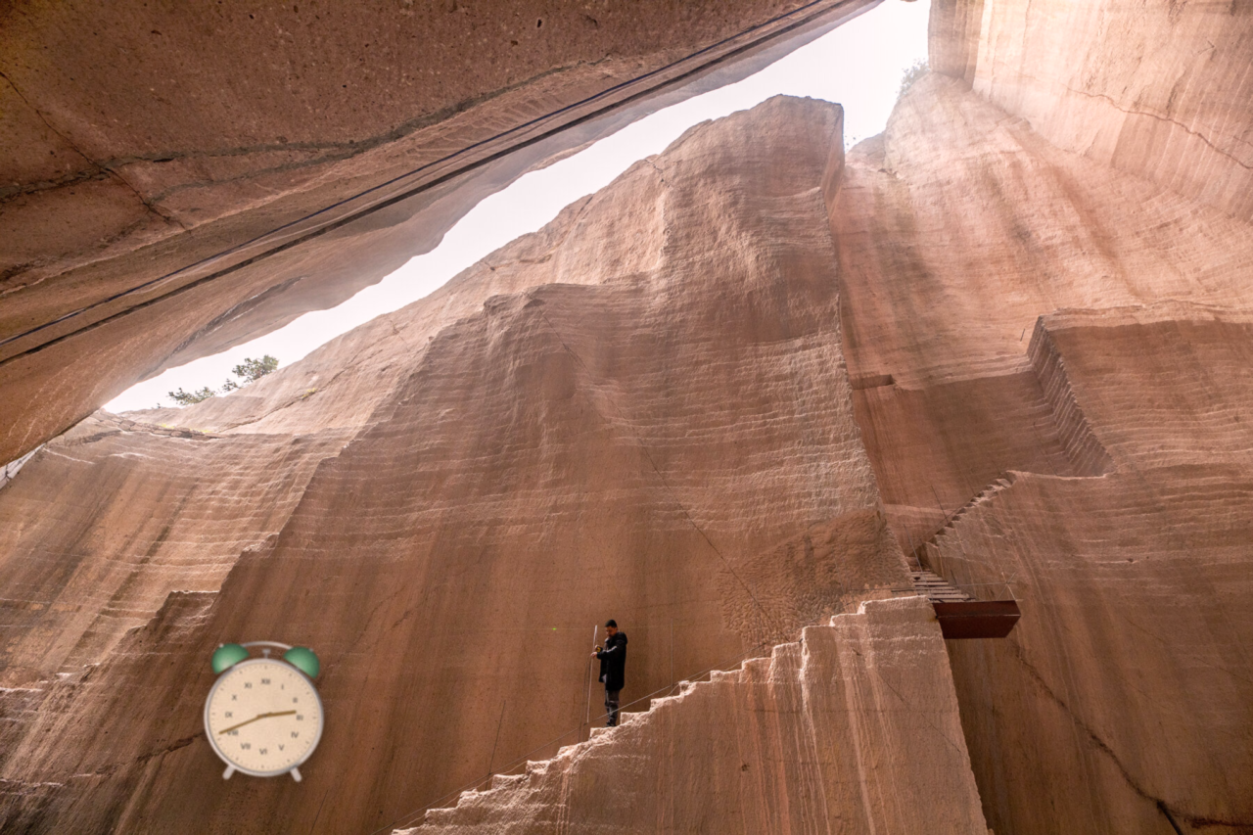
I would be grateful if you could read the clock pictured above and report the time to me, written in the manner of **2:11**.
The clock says **2:41**
